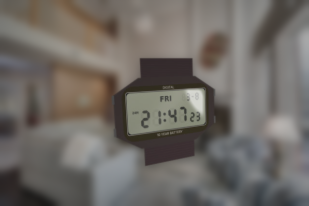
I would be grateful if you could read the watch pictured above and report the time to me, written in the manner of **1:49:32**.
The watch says **21:47:23**
